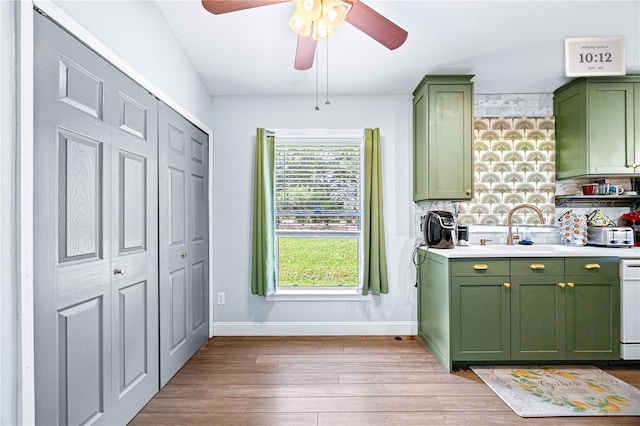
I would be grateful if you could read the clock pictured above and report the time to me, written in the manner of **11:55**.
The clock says **10:12**
